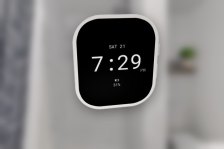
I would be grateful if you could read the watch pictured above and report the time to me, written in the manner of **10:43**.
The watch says **7:29**
